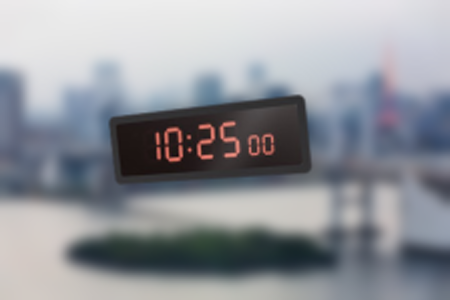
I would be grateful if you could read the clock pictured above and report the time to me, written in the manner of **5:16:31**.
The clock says **10:25:00**
